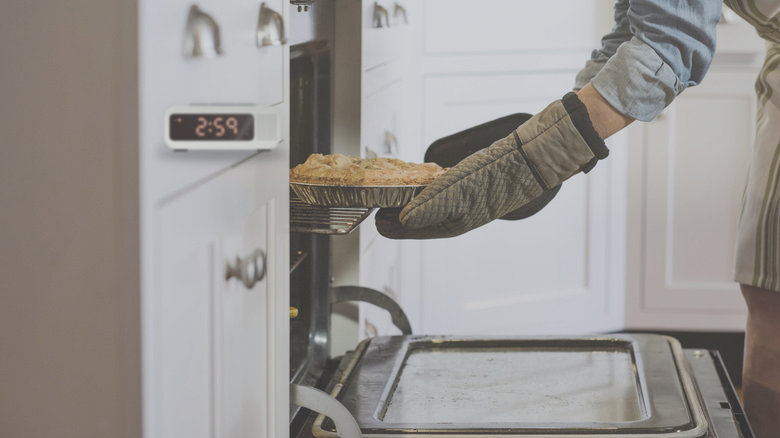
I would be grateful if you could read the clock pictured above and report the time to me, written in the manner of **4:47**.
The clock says **2:59**
